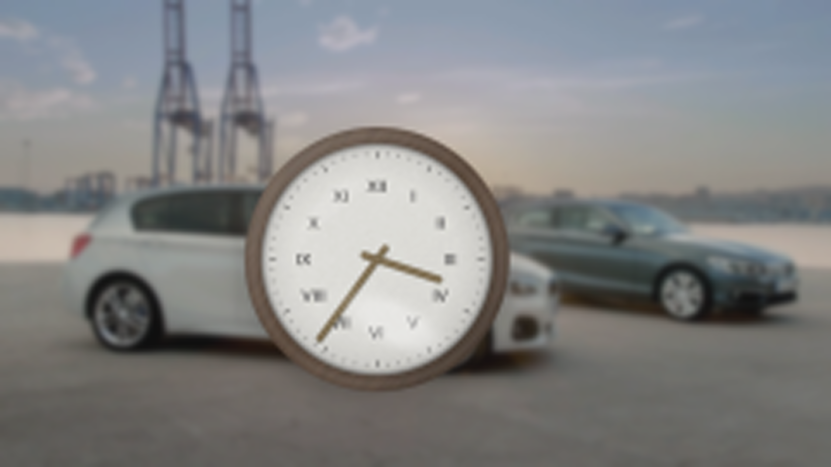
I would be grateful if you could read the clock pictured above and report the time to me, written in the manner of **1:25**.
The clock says **3:36**
